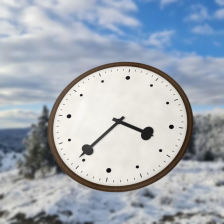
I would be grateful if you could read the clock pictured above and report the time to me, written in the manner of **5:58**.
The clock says **3:36**
